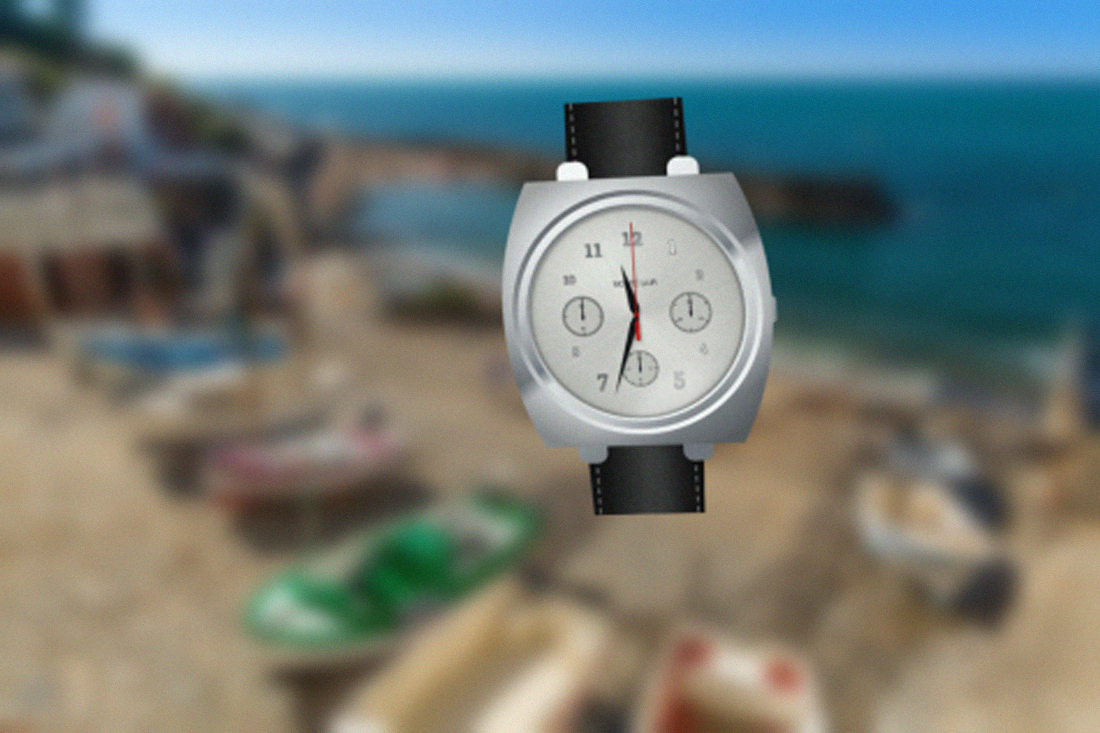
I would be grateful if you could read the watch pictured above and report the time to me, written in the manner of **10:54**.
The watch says **11:33**
